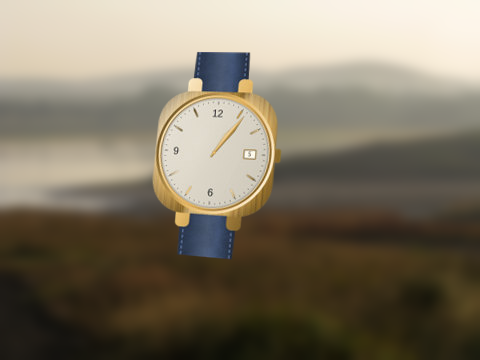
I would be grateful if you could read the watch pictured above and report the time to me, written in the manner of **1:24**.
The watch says **1:06**
